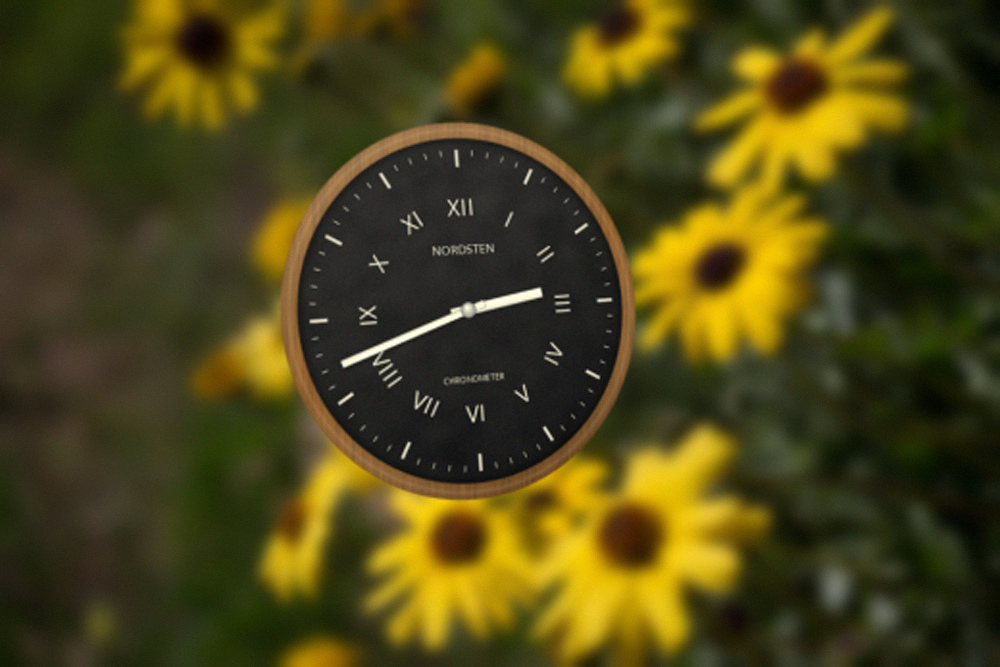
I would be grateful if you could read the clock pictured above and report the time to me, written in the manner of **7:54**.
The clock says **2:42**
